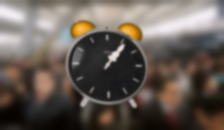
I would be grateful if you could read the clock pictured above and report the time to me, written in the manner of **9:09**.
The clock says **1:06**
